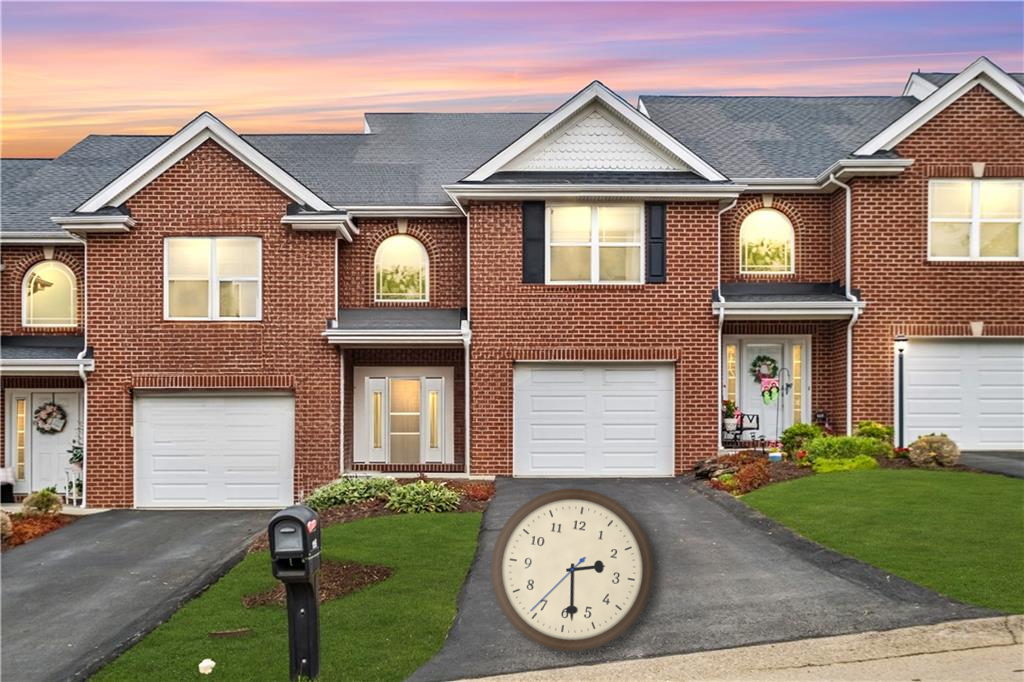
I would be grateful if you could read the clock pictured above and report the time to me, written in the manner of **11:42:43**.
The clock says **2:28:36**
